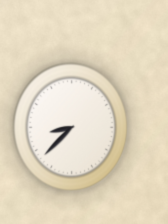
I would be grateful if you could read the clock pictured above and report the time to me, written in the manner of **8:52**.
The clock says **8:38**
